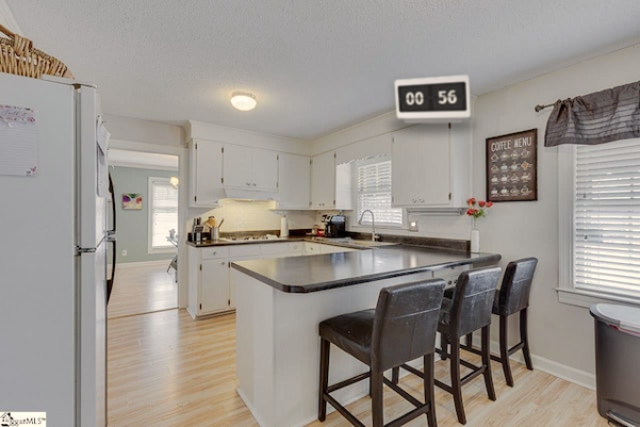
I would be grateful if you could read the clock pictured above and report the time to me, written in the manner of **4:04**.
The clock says **0:56**
